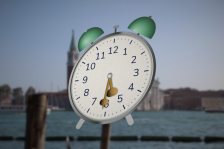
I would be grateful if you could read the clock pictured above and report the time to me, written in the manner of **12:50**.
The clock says **5:31**
